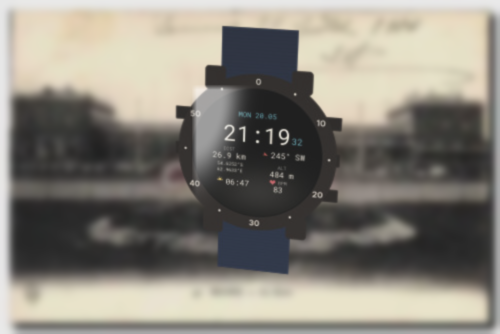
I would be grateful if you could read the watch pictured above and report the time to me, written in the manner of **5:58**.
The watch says **21:19**
